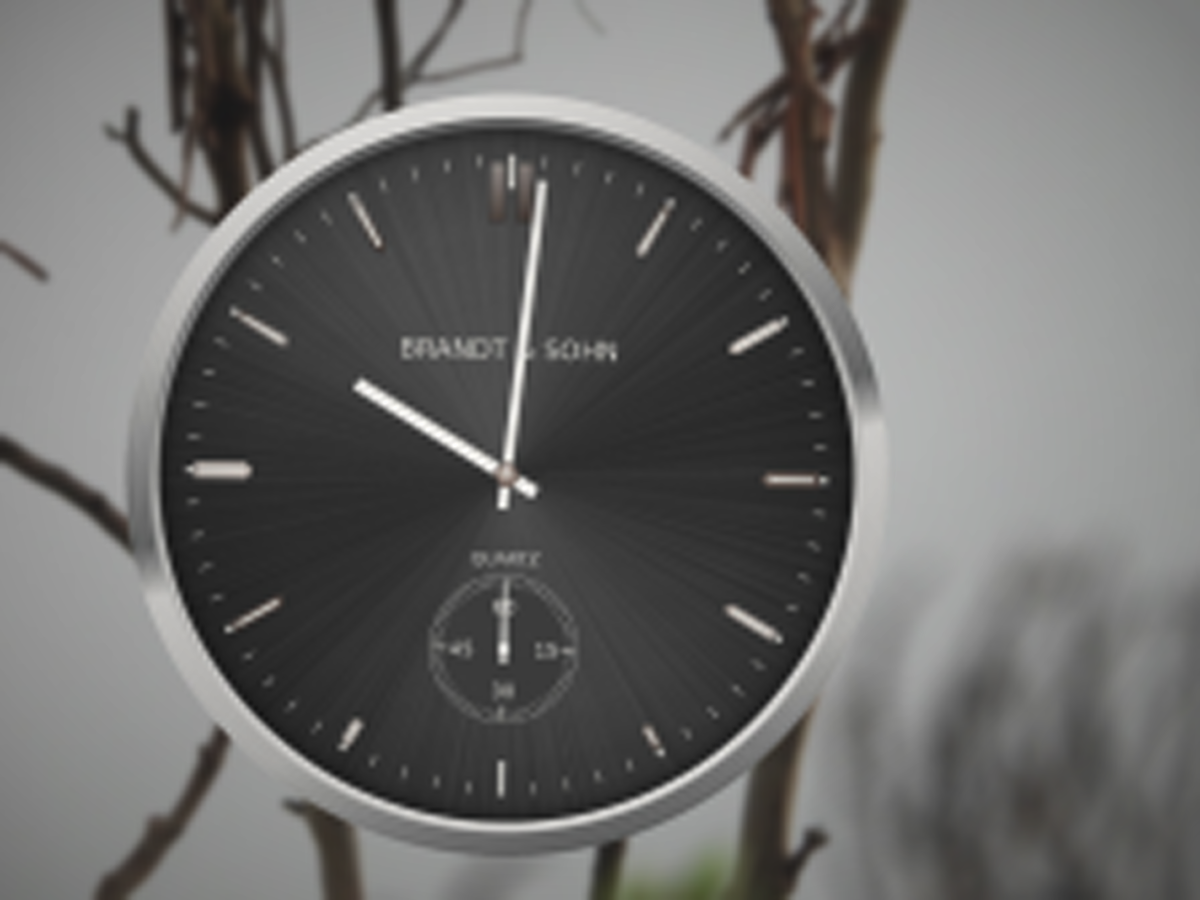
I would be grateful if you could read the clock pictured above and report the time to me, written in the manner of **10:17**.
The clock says **10:01**
